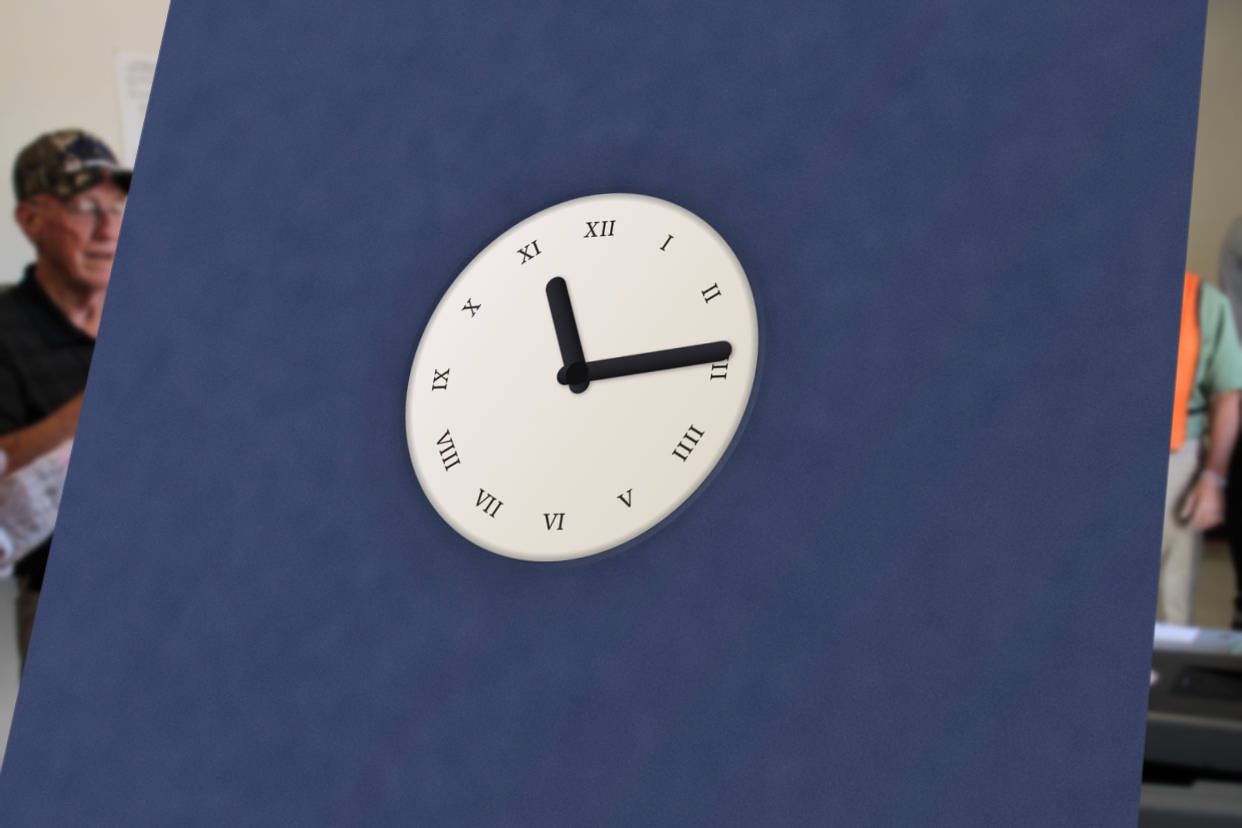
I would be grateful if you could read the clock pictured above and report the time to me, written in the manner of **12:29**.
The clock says **11:14**
